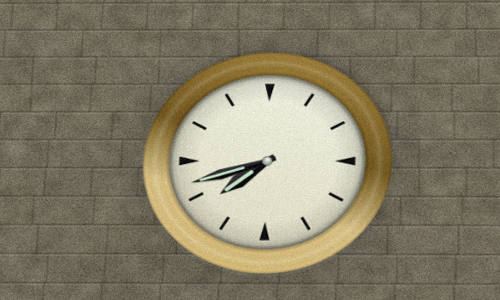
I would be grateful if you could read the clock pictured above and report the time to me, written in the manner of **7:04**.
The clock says **7:42**
